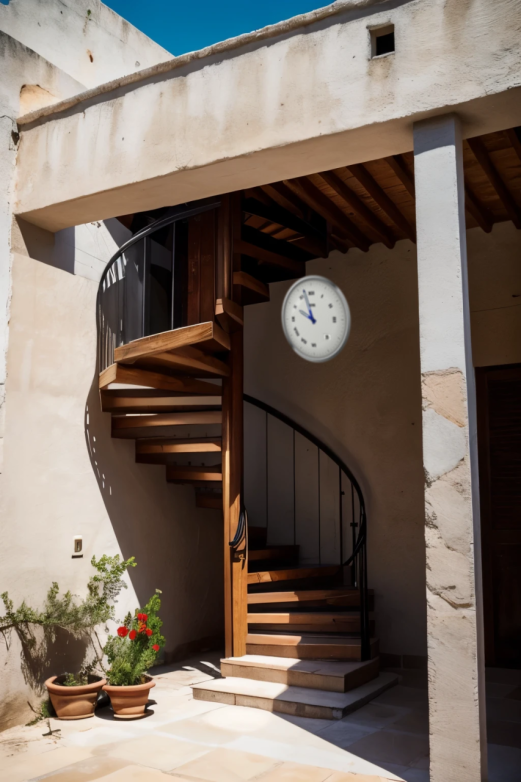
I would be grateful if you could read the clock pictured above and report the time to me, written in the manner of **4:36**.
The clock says **9:57**
